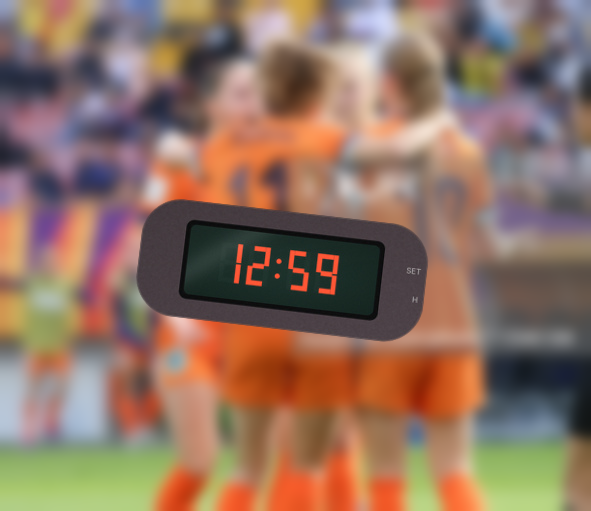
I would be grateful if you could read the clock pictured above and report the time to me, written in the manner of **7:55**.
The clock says **12:59**
